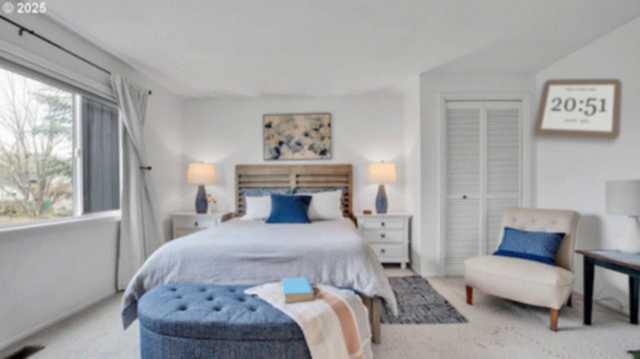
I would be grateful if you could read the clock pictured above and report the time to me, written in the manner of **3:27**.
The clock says **20:51**
